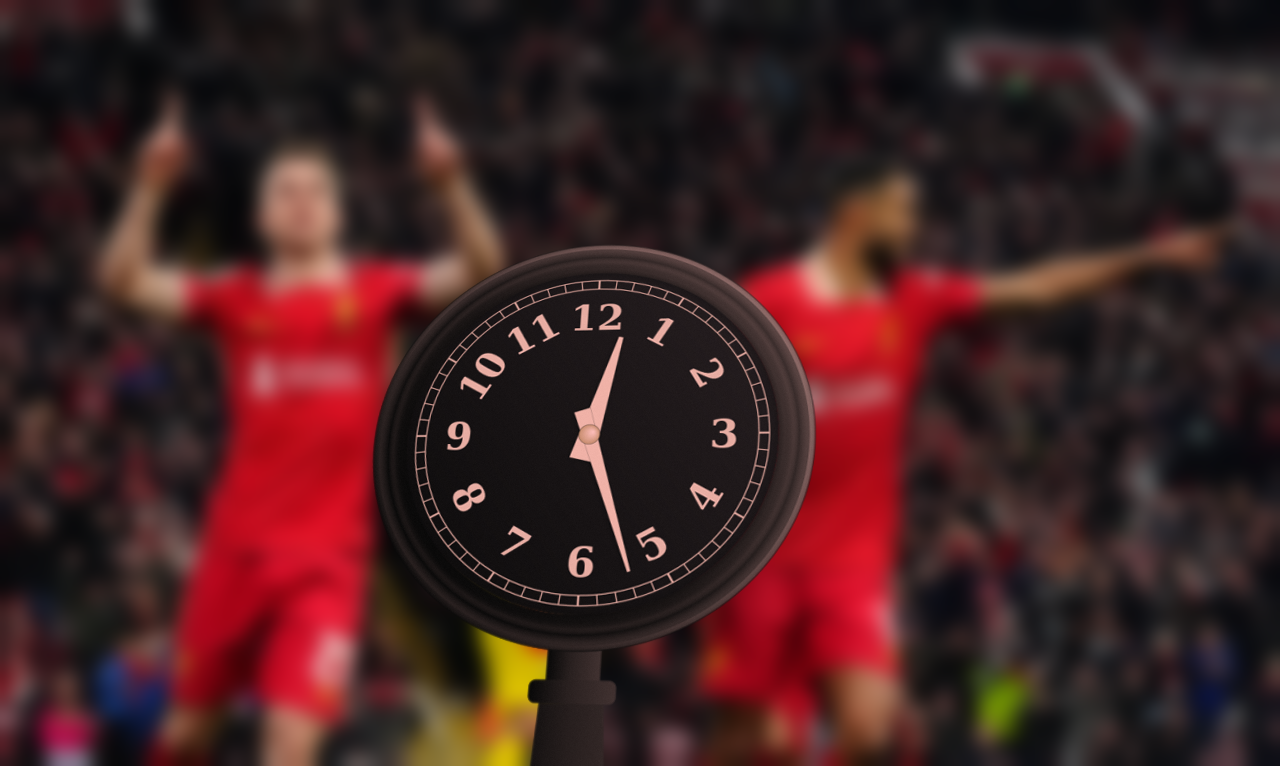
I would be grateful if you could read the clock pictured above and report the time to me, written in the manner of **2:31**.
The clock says **12:27**
